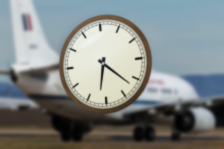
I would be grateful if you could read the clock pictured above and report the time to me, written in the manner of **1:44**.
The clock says **6:22**
